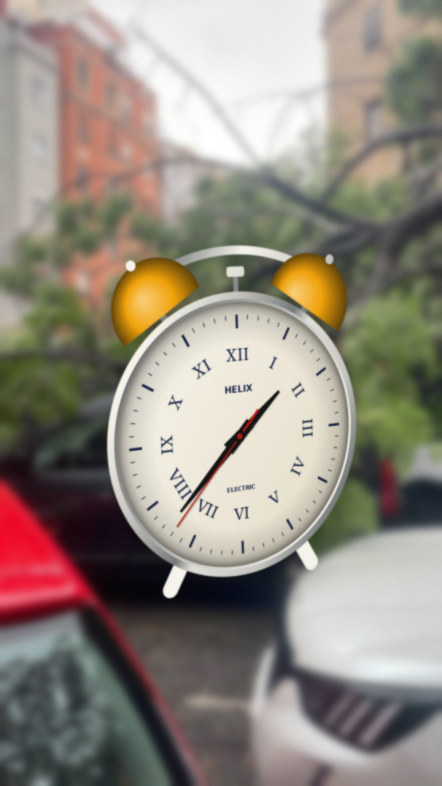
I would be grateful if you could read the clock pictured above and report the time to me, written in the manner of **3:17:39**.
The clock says **1:37:37**
